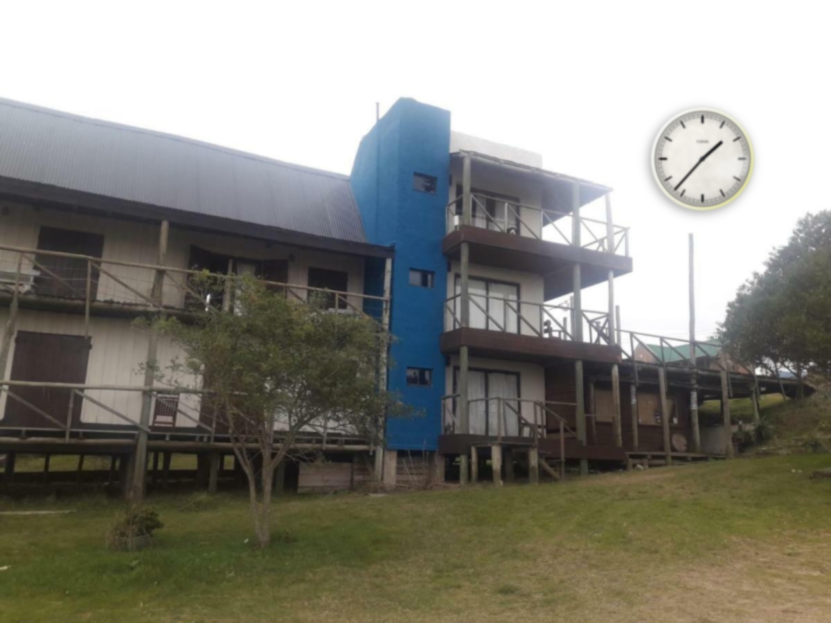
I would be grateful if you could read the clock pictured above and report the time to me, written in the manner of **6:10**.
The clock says **1:37**
